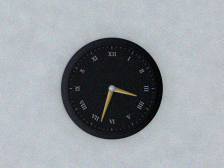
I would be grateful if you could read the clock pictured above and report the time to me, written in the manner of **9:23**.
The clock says **3:33**
